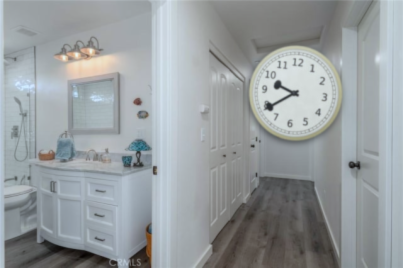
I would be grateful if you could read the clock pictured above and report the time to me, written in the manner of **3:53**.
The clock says **9:39**
